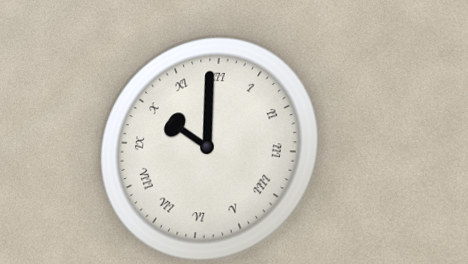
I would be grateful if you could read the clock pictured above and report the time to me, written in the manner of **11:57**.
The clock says **9:59**
